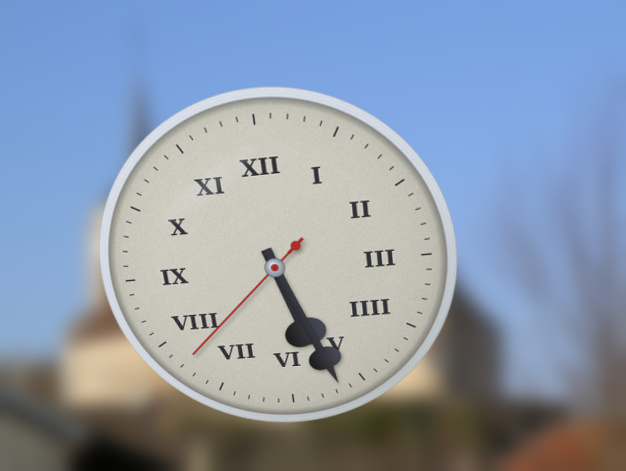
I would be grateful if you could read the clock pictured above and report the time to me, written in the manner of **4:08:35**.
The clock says **5:26:38**
